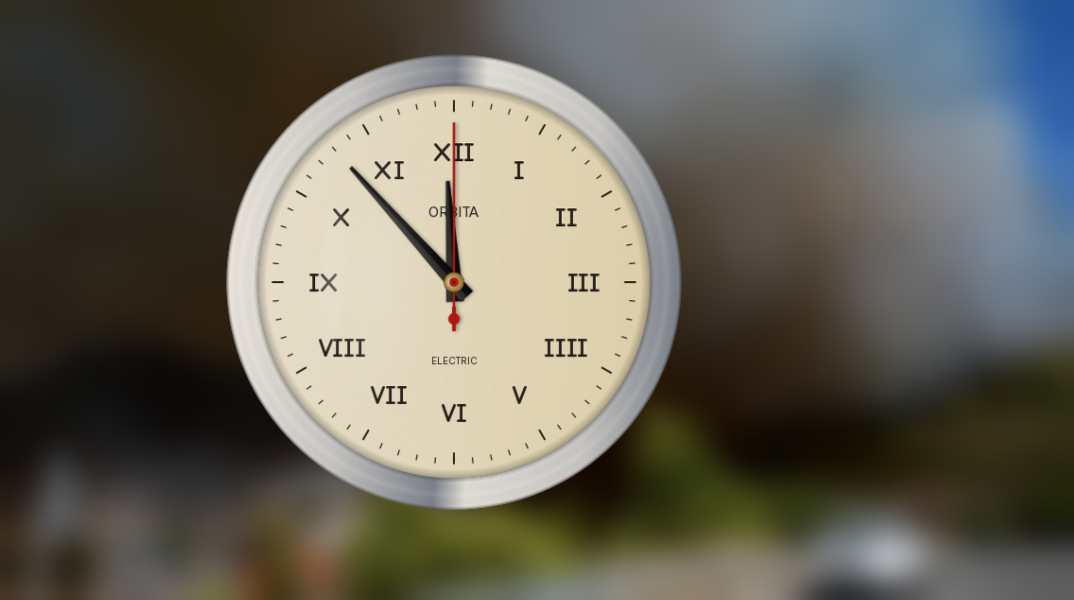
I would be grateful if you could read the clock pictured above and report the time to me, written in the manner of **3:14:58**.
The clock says **11:53:00**
